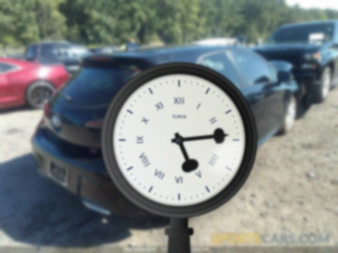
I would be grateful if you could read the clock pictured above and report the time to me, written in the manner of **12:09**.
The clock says **5:14**
